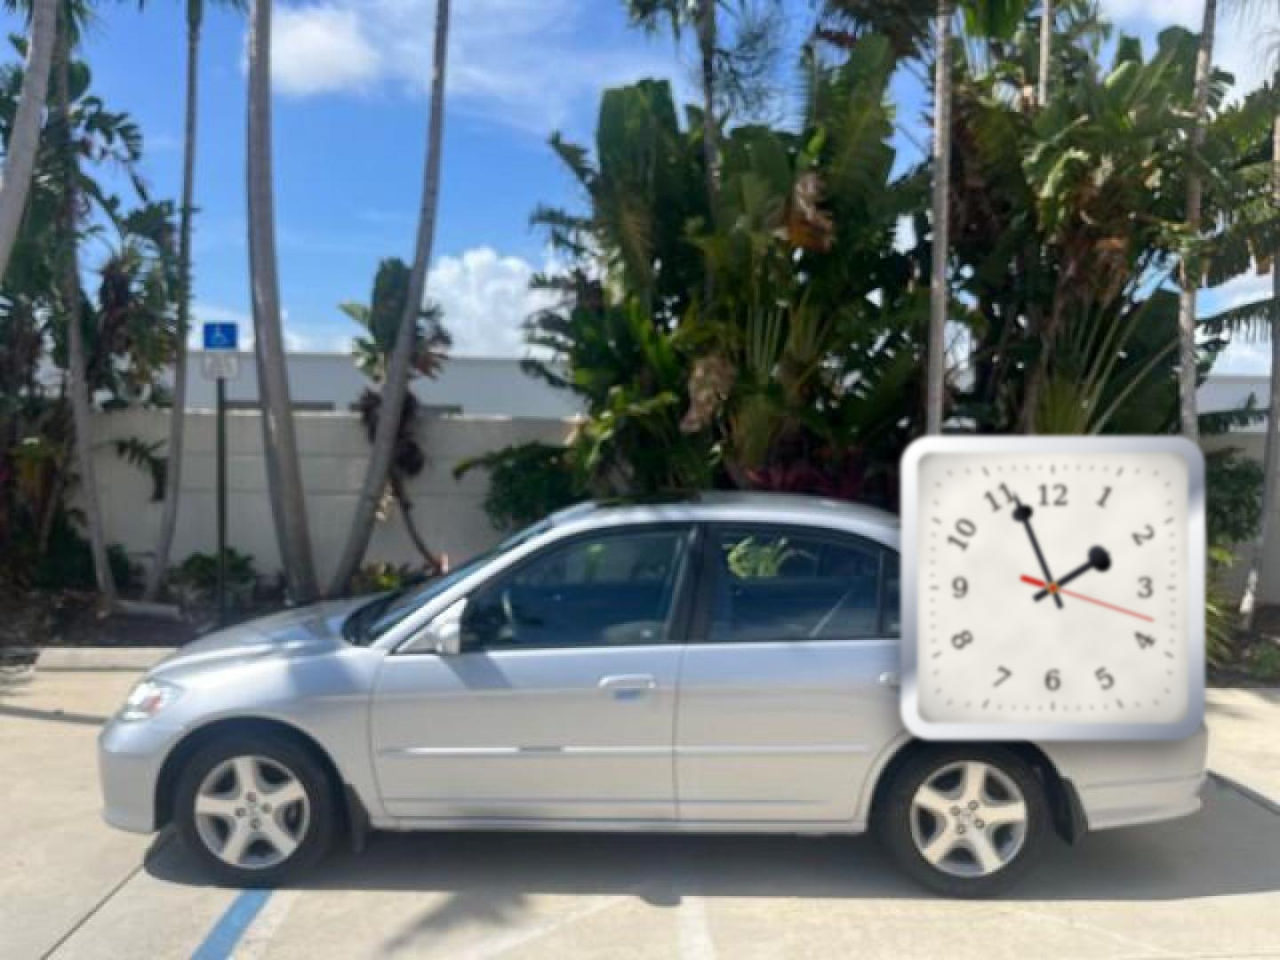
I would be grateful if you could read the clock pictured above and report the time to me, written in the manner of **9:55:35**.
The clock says **1:56:18**
